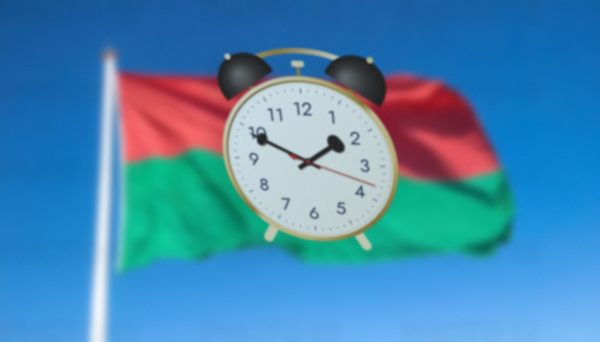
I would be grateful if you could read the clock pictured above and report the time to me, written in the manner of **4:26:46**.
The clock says **1:49:18**
